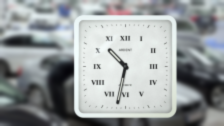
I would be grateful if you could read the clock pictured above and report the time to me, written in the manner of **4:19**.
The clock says **10:32**
